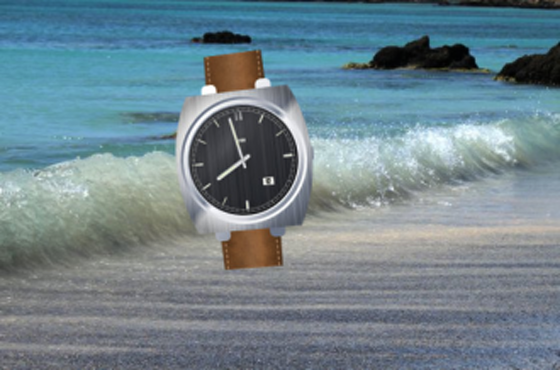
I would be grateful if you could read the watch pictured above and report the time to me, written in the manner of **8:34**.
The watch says **7:58**
